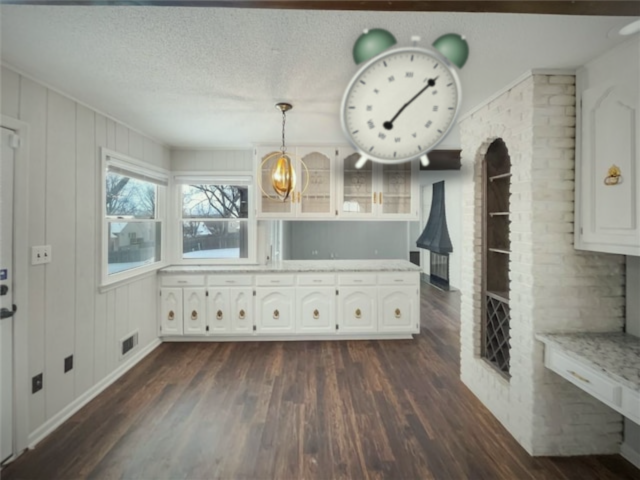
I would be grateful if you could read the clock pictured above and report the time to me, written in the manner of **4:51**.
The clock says **7:07**
